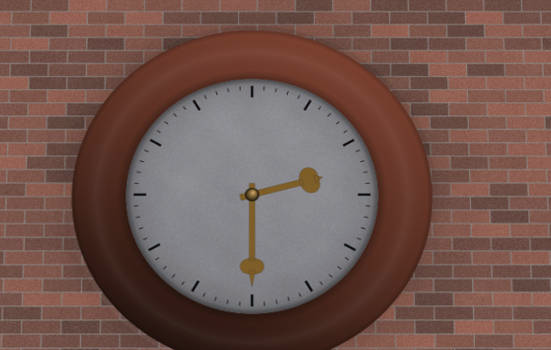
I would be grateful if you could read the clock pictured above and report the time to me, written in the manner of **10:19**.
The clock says **2:30**
